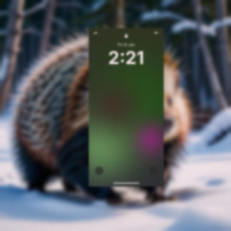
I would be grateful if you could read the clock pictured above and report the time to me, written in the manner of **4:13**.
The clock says **2:21**
